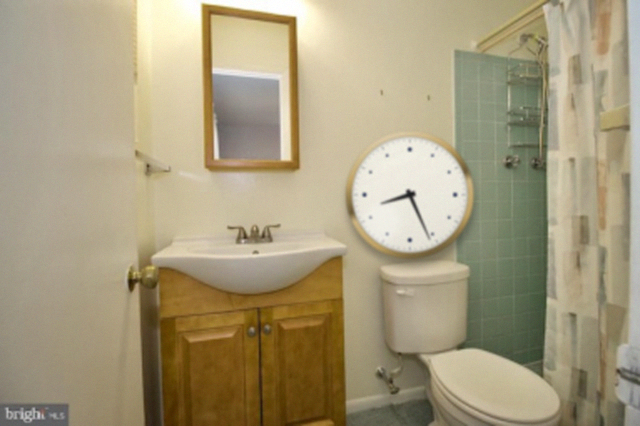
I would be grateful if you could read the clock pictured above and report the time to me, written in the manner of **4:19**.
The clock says **8:26**
